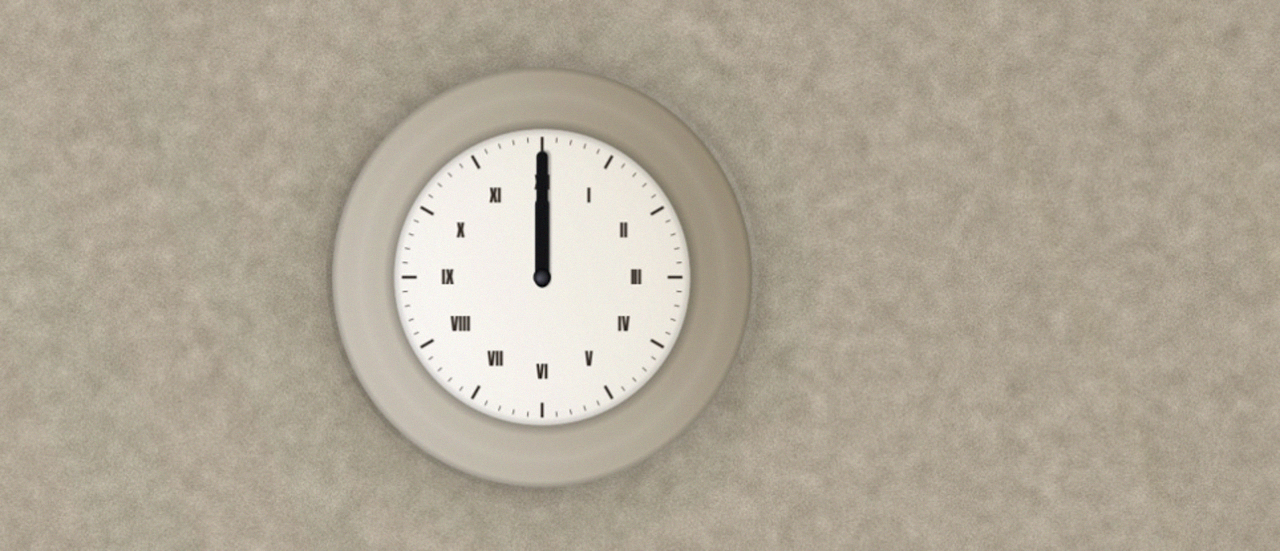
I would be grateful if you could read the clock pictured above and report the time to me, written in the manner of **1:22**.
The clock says **12:00**
